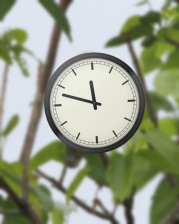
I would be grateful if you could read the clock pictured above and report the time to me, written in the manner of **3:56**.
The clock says **11:48**
